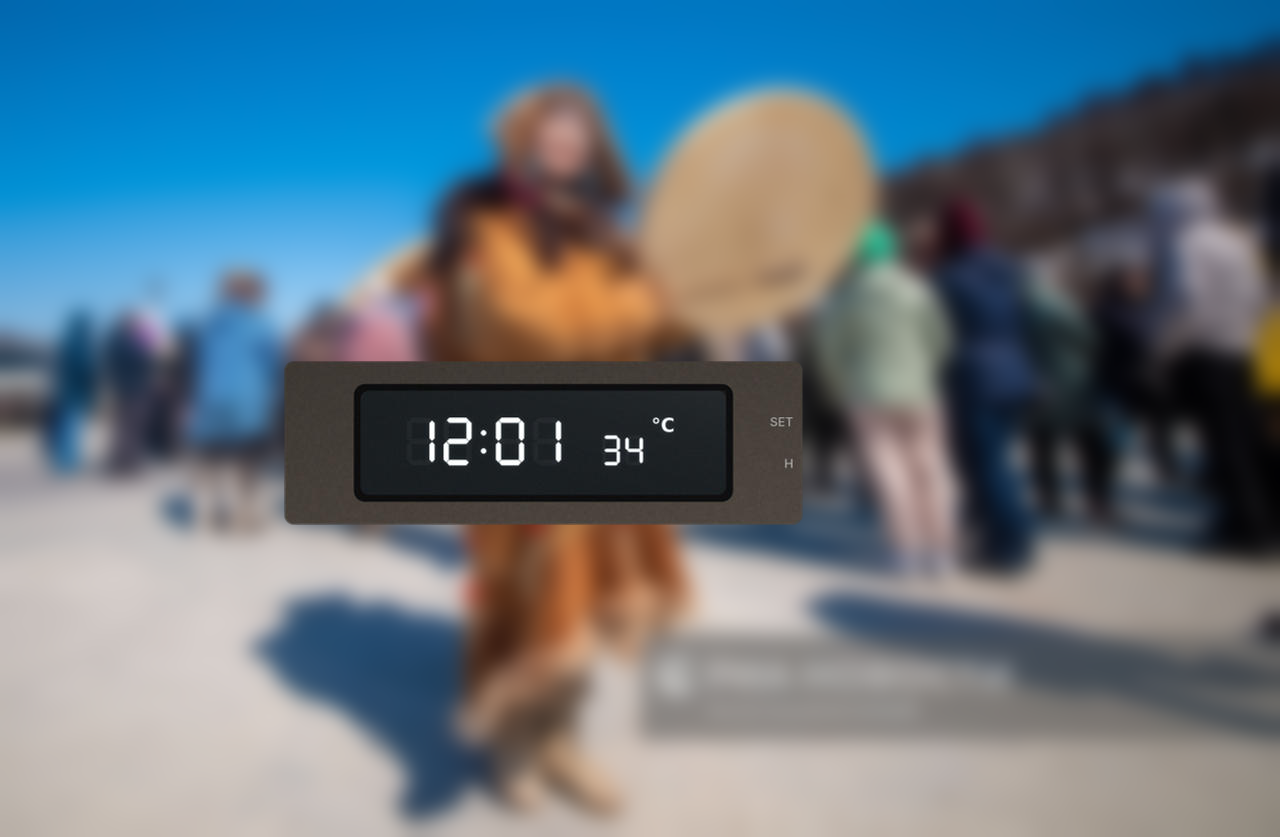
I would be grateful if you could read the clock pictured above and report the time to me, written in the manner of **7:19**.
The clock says **12:01**
